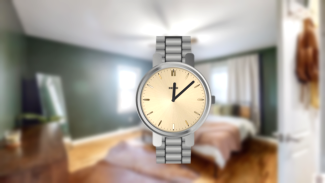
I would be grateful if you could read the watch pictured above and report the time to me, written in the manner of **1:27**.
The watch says **12:08**
